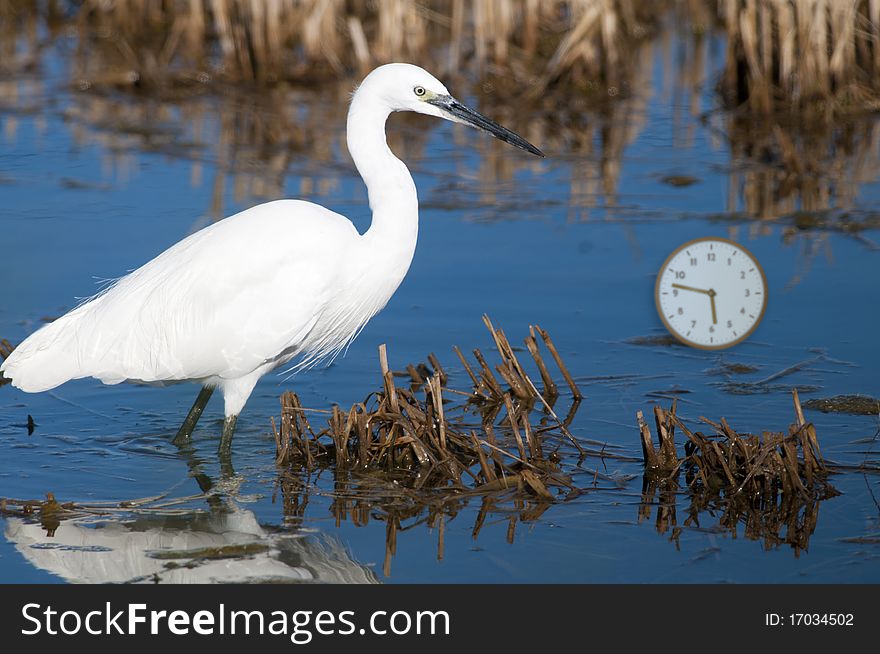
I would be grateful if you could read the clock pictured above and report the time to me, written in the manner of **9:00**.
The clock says **5:47**
